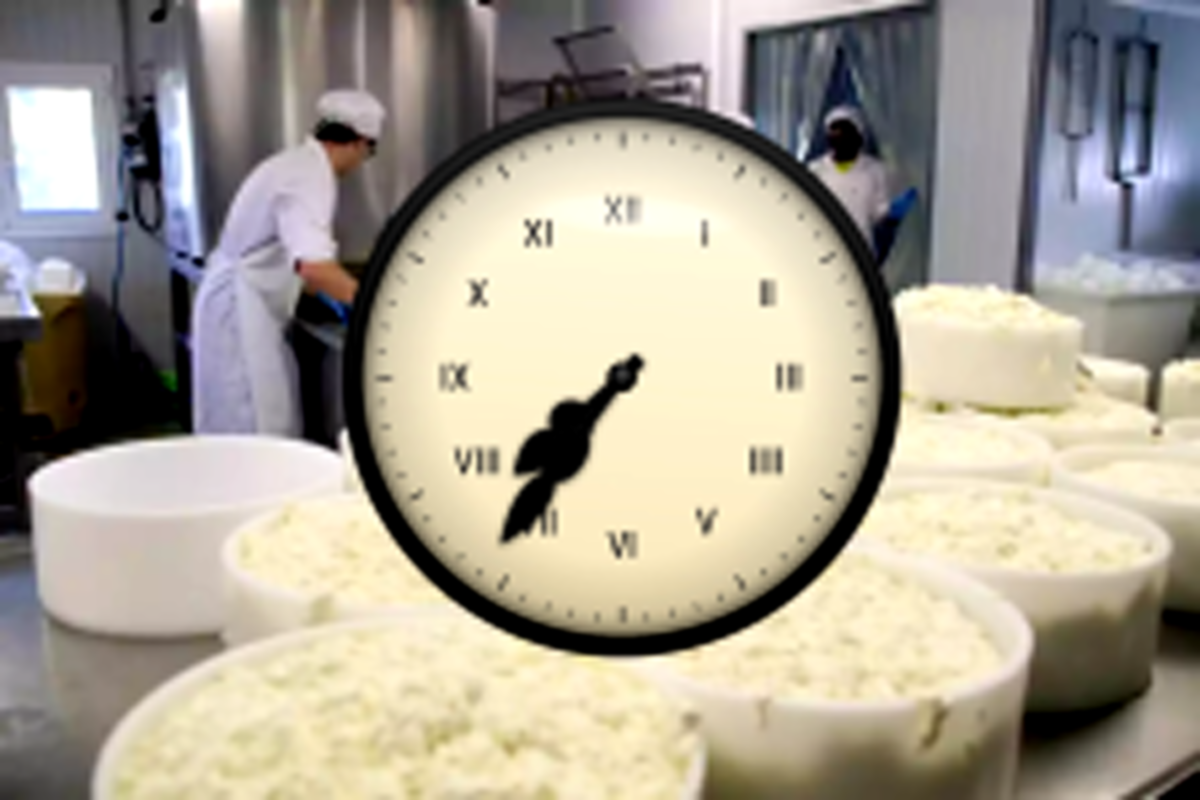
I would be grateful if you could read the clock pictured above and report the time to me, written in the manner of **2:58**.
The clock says **7:36**
